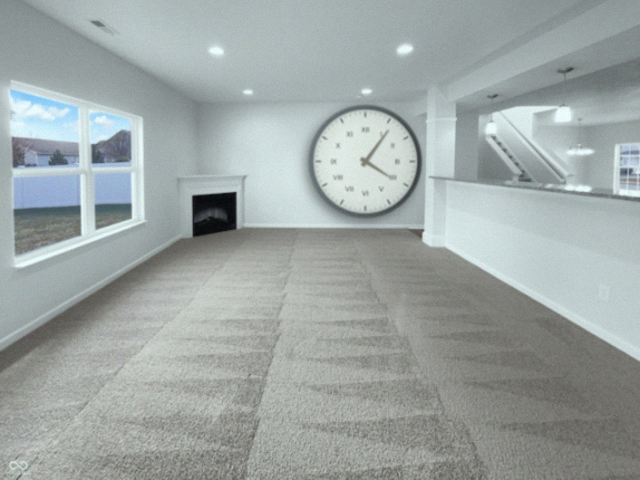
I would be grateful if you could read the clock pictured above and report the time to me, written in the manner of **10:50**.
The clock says **4:06**
